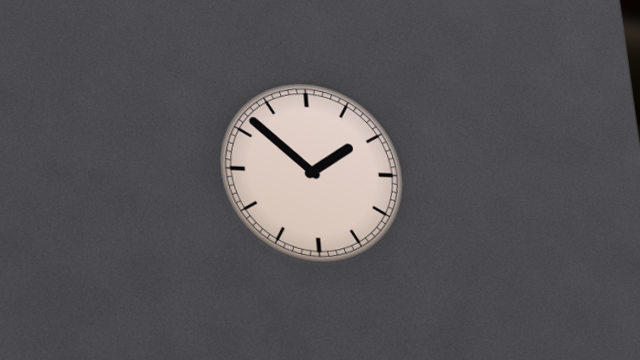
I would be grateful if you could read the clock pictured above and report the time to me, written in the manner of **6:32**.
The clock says **1:52**
